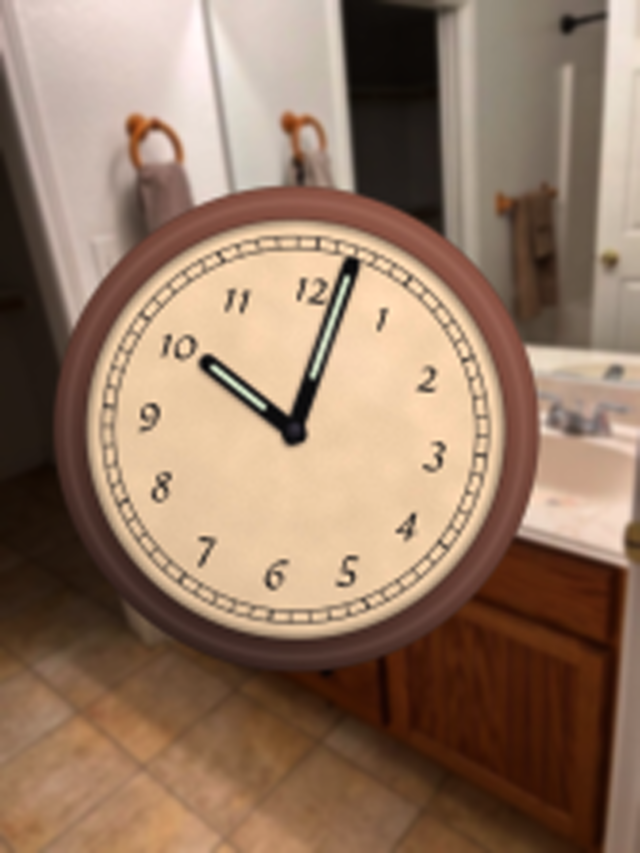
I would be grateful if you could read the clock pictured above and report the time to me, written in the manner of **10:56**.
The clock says **10:02**
